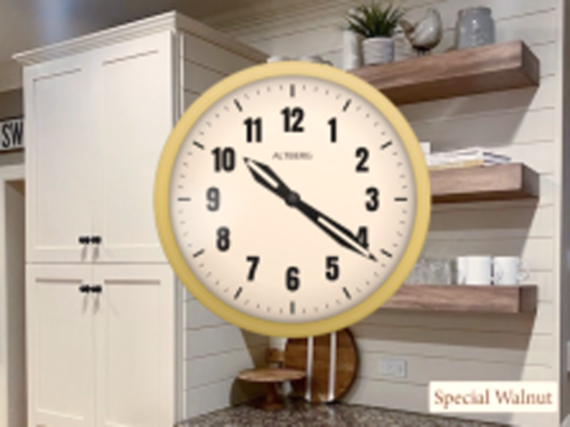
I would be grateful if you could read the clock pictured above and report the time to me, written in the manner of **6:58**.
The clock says **10:21**
